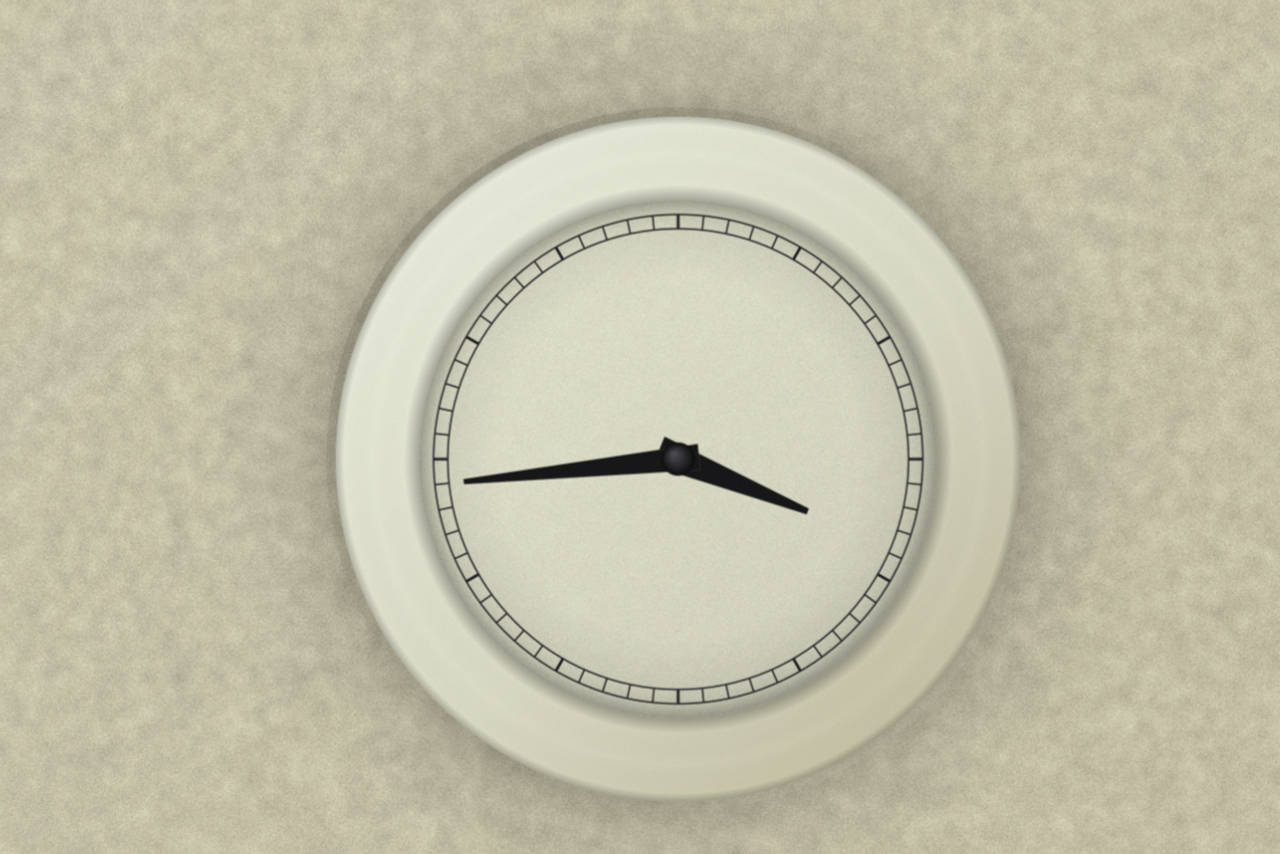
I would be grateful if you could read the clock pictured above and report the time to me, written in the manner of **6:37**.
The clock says **3:44**
